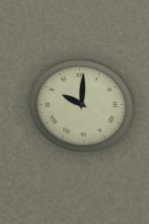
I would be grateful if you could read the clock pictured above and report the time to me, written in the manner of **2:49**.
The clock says **10:01**
